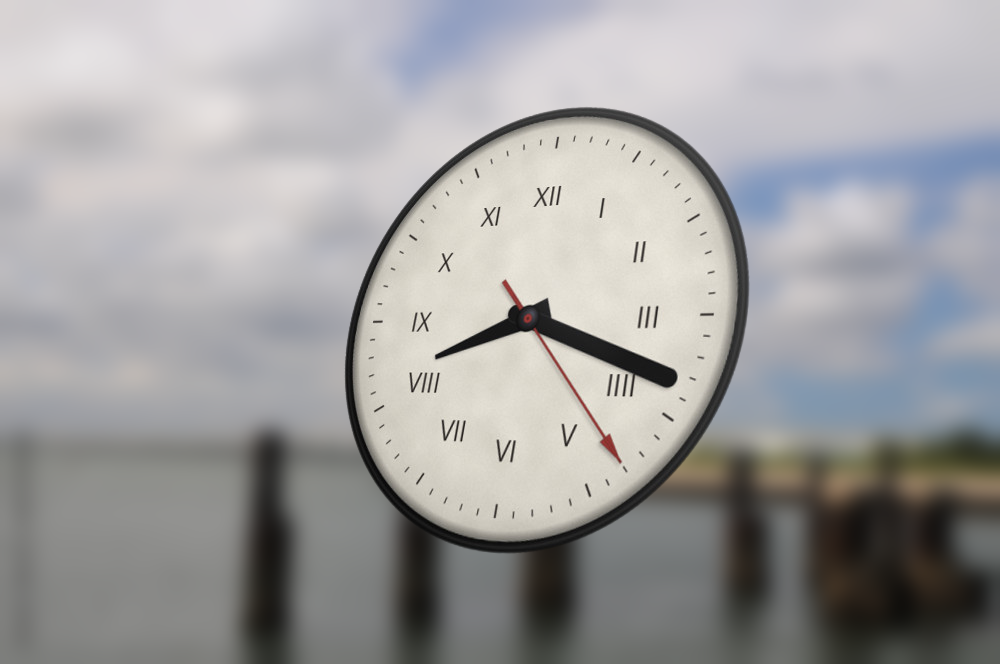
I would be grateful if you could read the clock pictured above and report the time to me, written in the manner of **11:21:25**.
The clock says **8:18:23**
